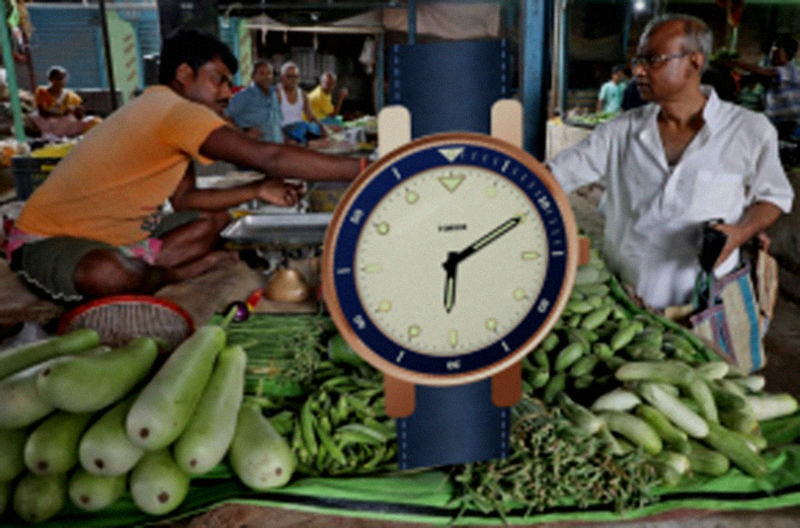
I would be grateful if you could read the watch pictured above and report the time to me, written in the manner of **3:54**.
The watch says **6:10**
